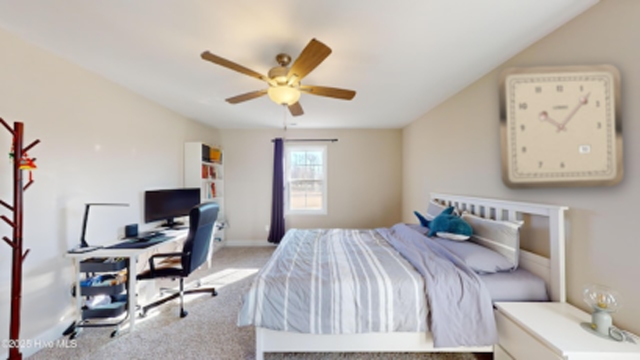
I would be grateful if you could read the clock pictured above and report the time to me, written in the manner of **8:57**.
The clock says **10:07**
